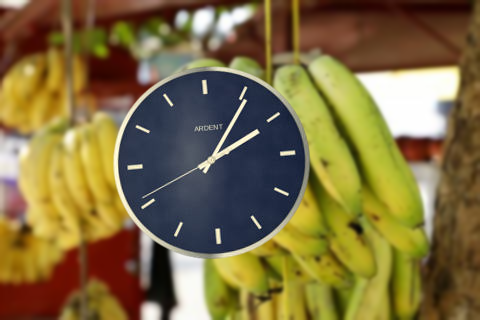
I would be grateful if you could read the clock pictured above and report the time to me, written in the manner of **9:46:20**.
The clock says **2:05:41**
